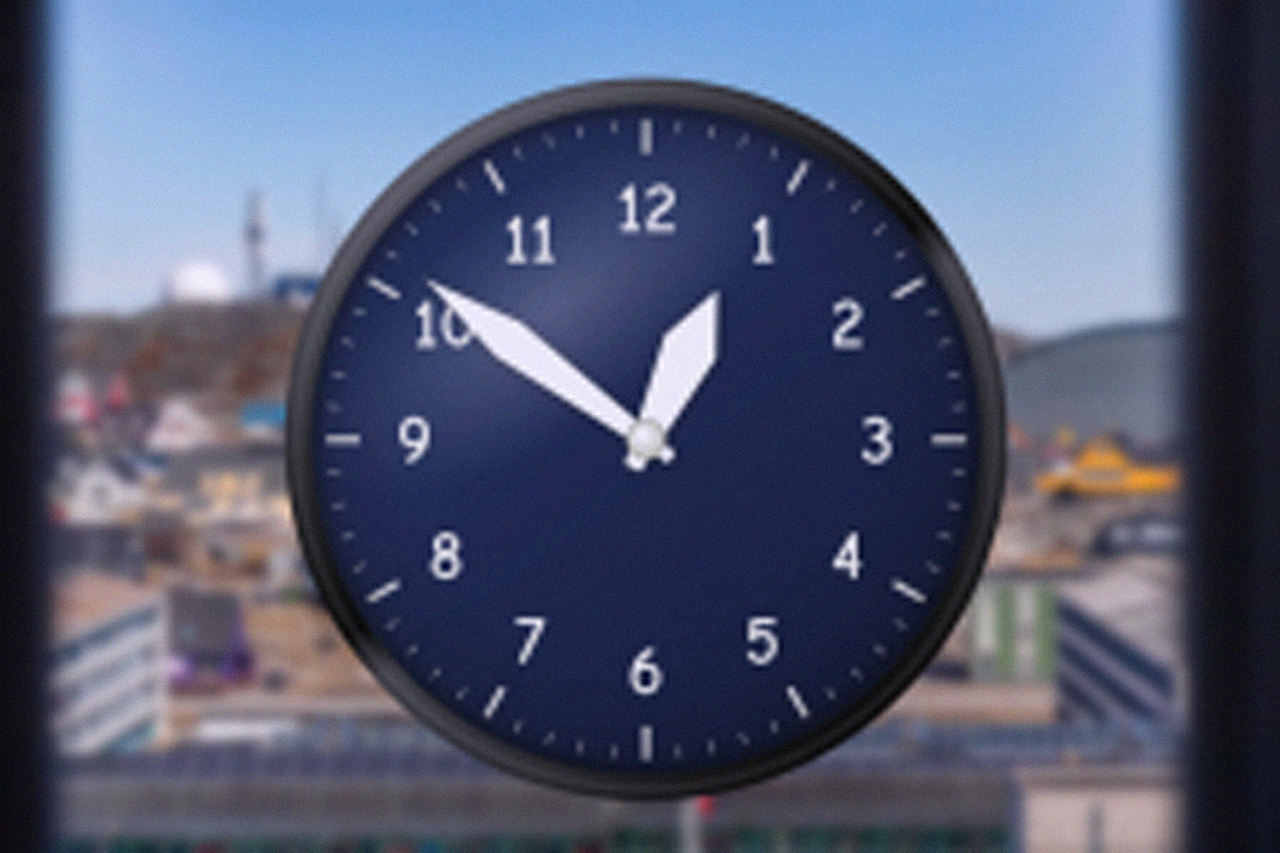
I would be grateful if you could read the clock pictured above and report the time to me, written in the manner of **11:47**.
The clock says **12:51**
